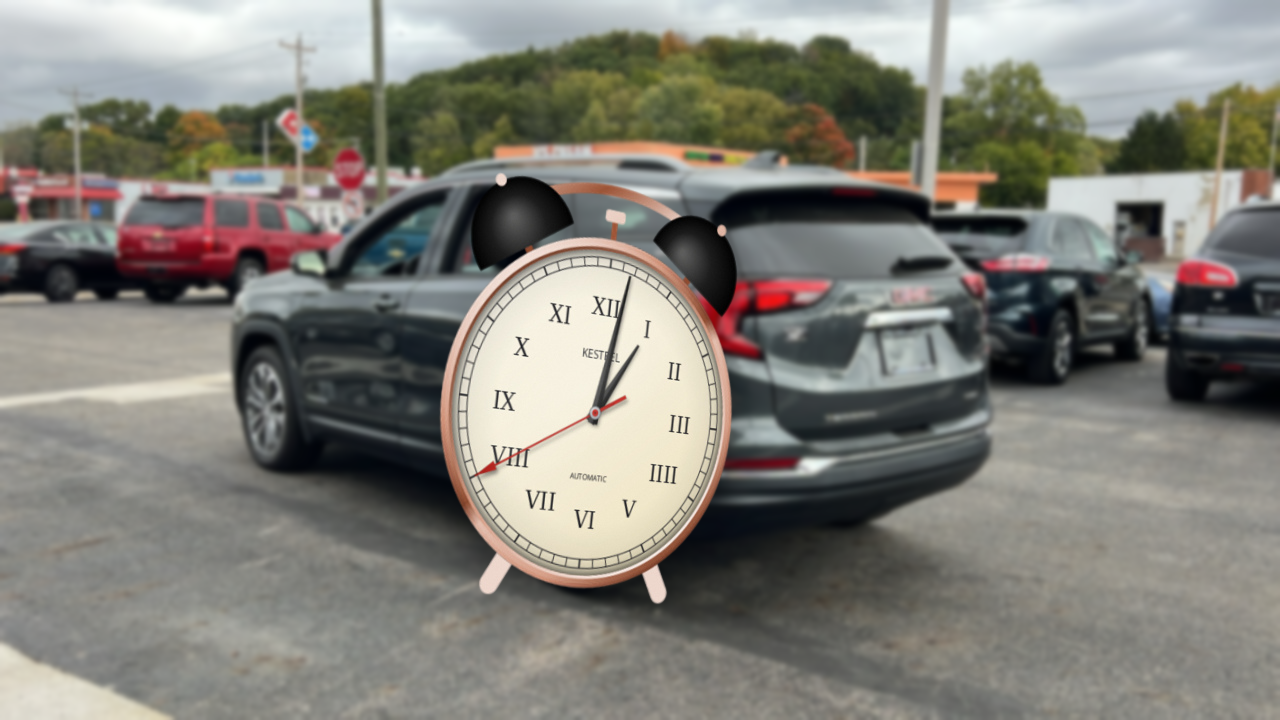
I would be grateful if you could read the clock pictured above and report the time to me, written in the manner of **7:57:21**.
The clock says **1:01:40**
